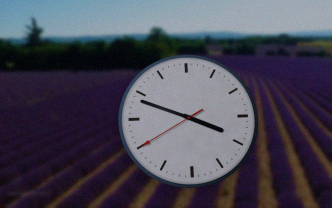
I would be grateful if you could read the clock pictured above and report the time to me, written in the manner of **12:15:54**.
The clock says **3:48:40**
